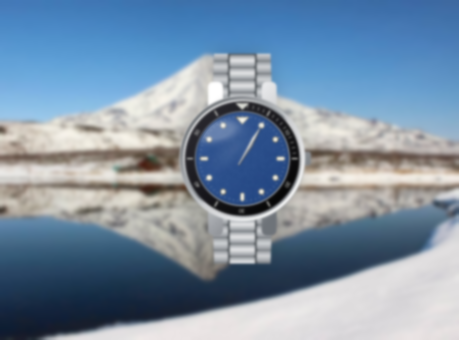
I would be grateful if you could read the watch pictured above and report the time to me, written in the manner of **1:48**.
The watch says **1:05**
